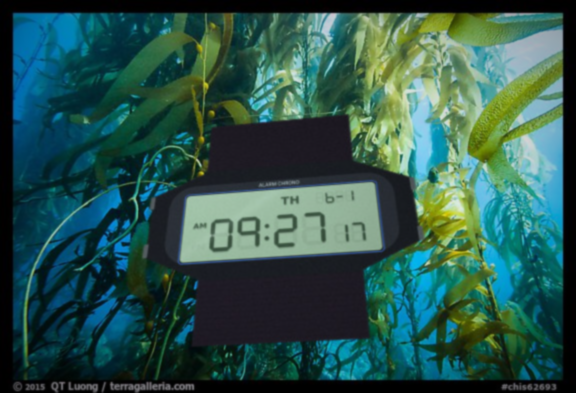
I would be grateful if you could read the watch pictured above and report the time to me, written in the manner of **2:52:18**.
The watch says **9:27:17**
